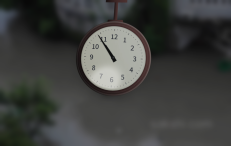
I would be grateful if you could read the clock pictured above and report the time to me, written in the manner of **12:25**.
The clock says **10:54**
